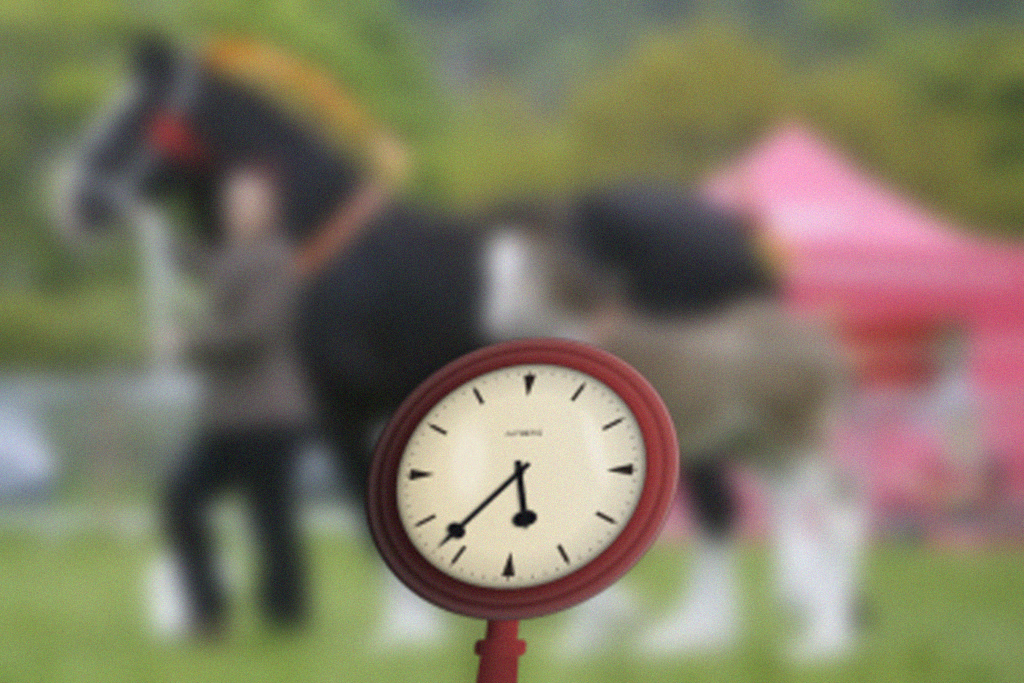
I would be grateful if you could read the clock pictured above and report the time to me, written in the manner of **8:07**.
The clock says **5:37**
